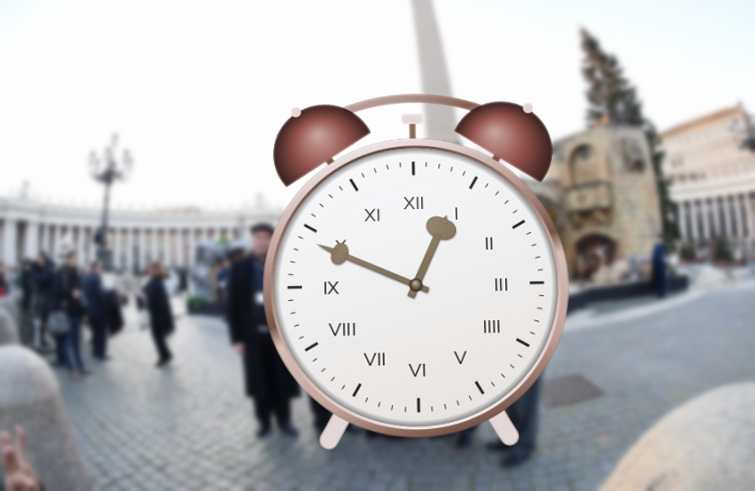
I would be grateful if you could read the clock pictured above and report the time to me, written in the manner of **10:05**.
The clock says **12:49**
